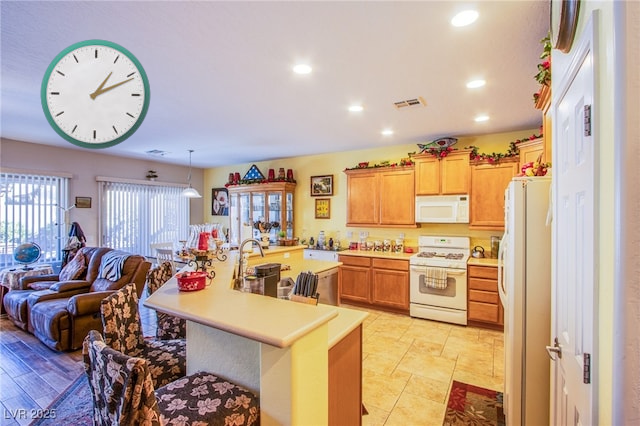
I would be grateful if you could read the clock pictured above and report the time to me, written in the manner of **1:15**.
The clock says **1:11**
